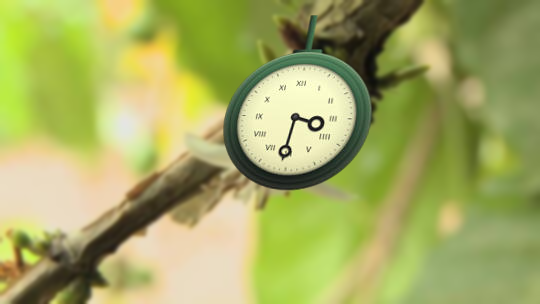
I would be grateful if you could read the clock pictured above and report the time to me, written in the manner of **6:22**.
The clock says **3:31**
